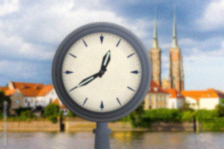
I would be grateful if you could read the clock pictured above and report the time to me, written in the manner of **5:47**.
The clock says **12:40**
